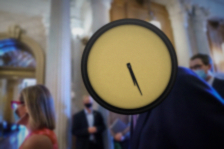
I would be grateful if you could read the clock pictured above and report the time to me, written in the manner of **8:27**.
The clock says **5:26**
